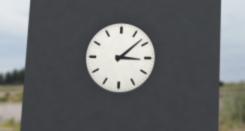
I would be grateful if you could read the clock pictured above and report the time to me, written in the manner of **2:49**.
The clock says **3:08**
